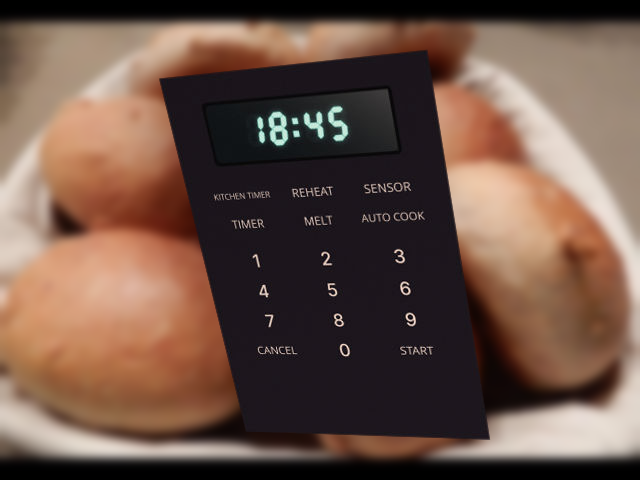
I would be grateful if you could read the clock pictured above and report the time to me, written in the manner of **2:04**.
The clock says **18:45**
